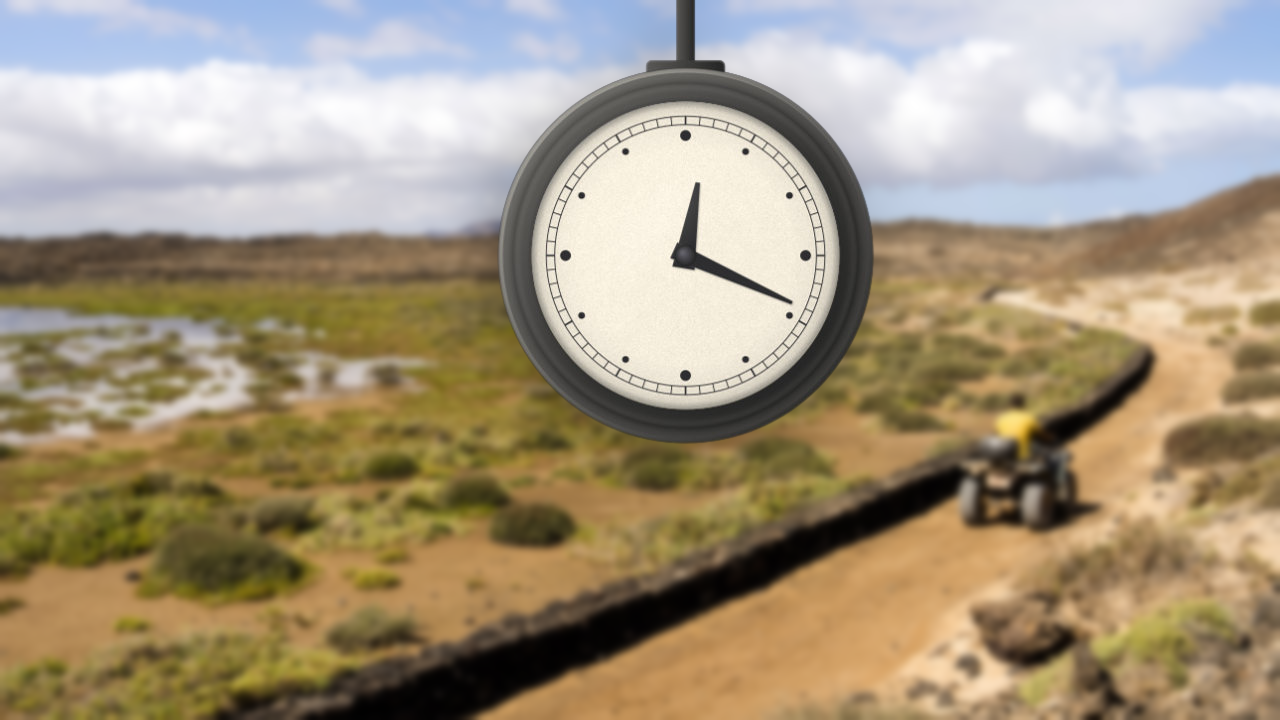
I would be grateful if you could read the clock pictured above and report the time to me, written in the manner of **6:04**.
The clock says **12:19**
